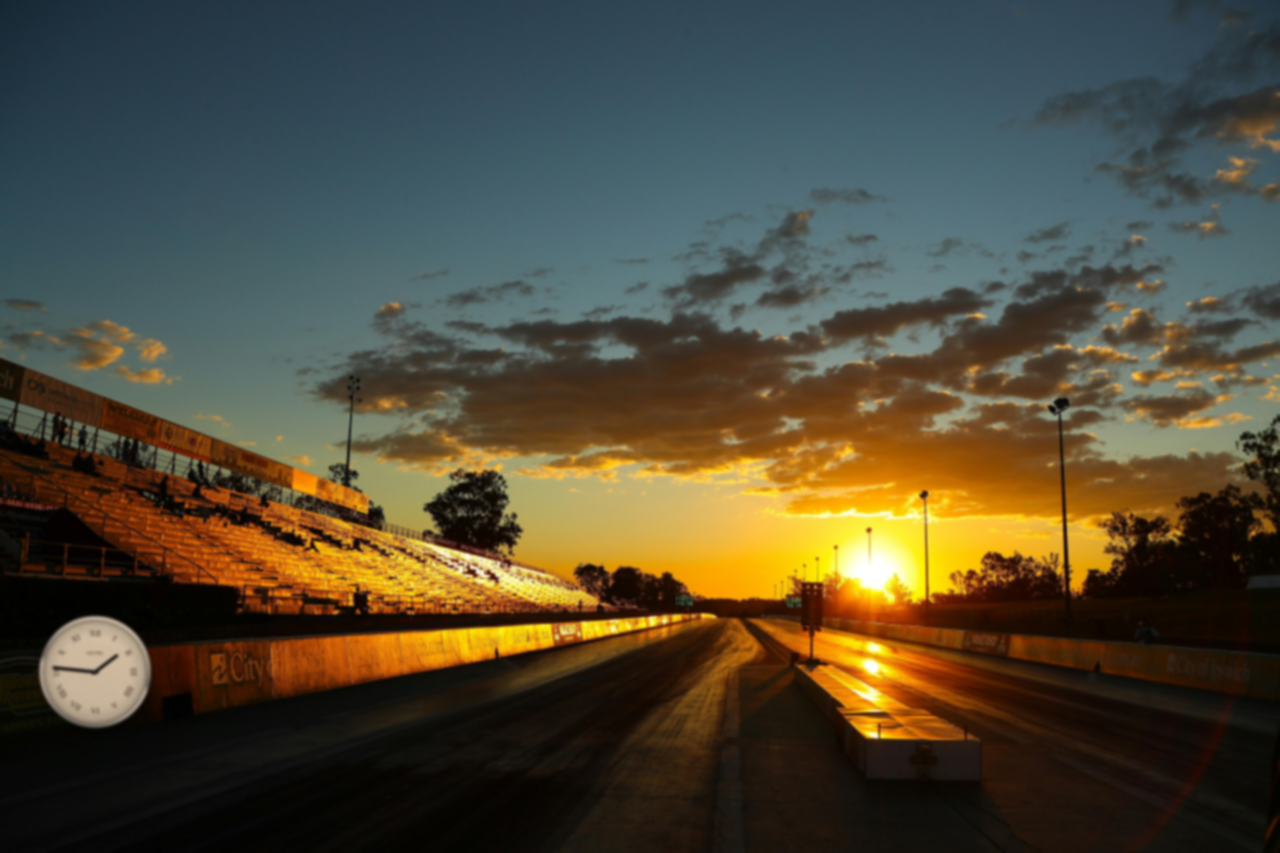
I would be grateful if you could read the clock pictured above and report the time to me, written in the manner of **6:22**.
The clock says **1:46**
